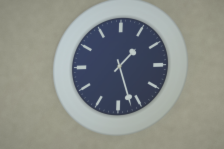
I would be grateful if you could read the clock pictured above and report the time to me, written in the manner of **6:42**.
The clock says **1:27**
